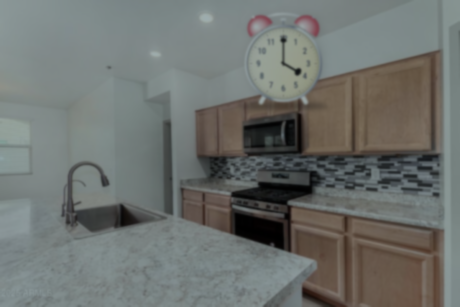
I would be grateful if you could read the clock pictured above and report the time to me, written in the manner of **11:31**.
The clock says **4:00**
